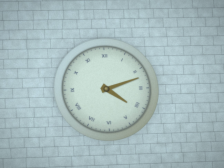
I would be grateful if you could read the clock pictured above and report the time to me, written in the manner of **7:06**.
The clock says **4:12**
